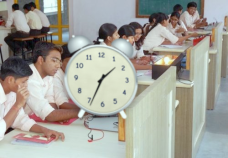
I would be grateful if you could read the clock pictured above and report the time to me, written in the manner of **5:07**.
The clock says **1:34**
